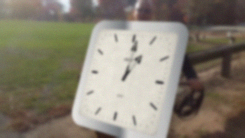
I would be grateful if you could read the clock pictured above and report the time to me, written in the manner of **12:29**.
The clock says **1:01**
